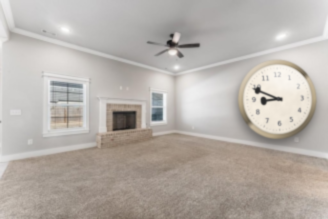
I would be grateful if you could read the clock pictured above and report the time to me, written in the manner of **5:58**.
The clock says **8:49**
